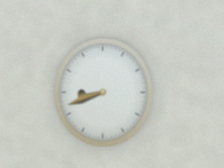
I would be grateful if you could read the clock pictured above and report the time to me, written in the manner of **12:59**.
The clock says **8:42**
